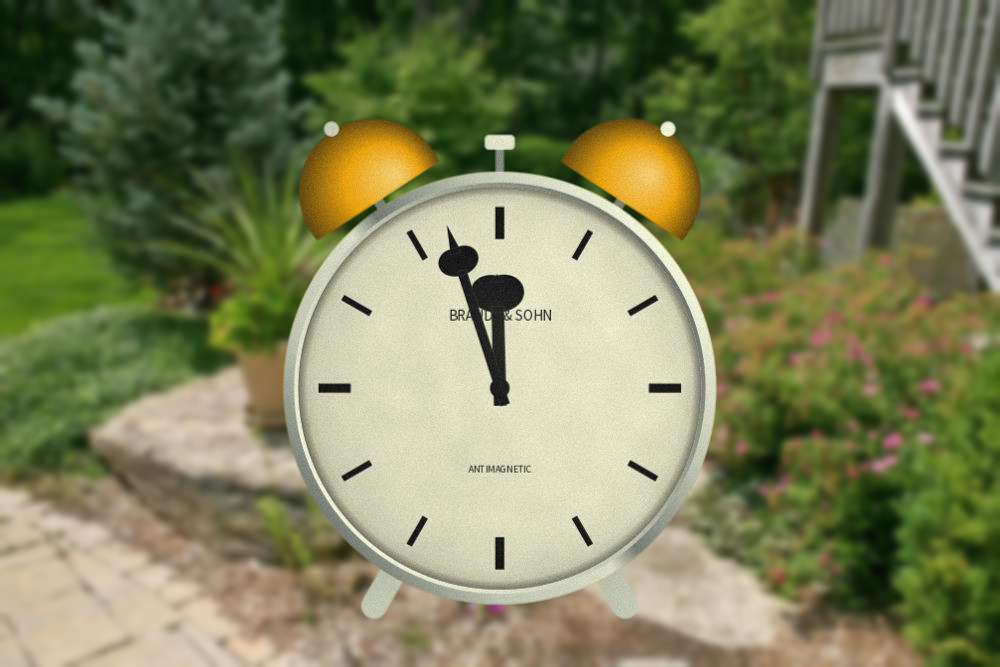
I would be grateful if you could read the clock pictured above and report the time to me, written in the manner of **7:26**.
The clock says **11:57**
